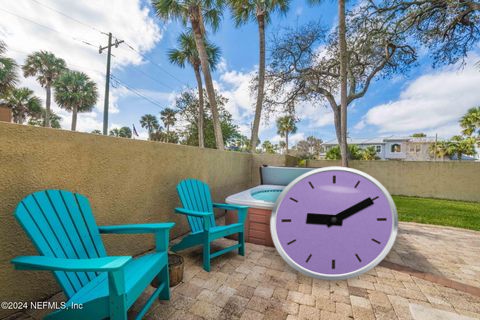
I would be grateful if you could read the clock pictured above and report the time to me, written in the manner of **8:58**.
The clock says **9:10**
